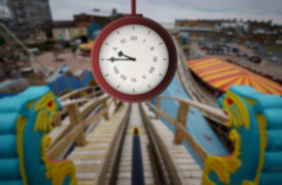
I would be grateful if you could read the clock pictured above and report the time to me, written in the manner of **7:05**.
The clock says **9:45**
